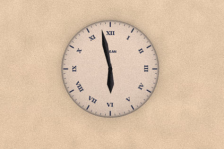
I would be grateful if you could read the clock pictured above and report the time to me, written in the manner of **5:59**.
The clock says **5:58**
